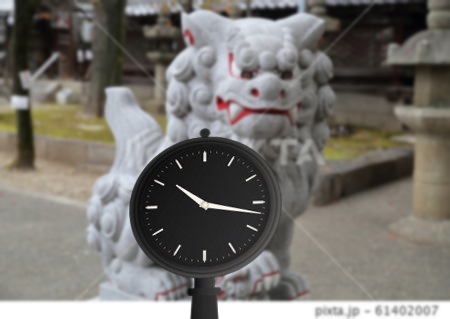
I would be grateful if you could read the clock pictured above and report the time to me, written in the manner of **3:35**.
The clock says **10:17**
